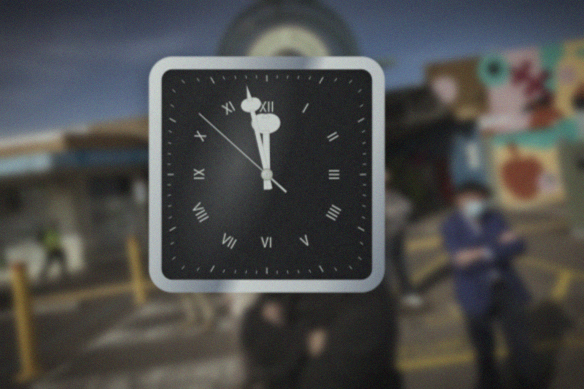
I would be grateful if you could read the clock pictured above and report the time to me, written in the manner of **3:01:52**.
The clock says **11:57:52**
